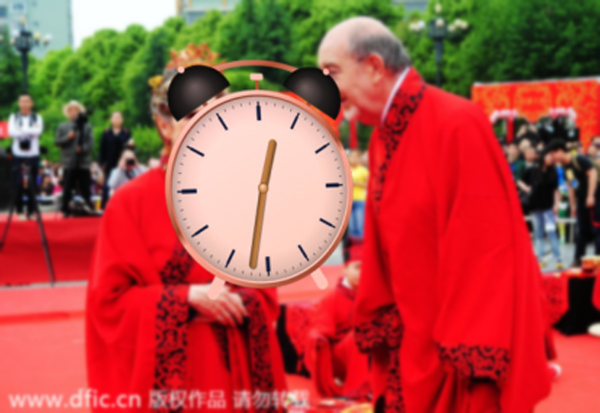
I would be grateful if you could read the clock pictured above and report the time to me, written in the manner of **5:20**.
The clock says **12:32**
